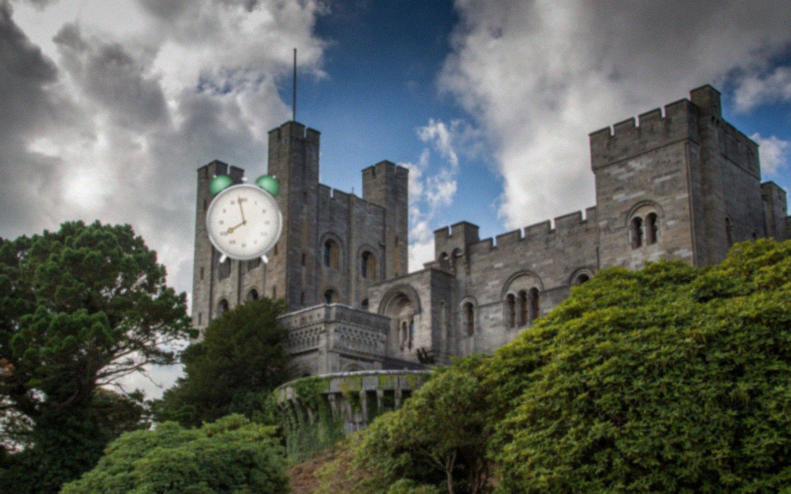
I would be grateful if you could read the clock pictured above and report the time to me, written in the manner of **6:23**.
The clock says **7:58**
